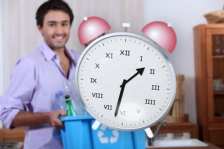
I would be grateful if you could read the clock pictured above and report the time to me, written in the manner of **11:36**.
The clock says **1:32**
